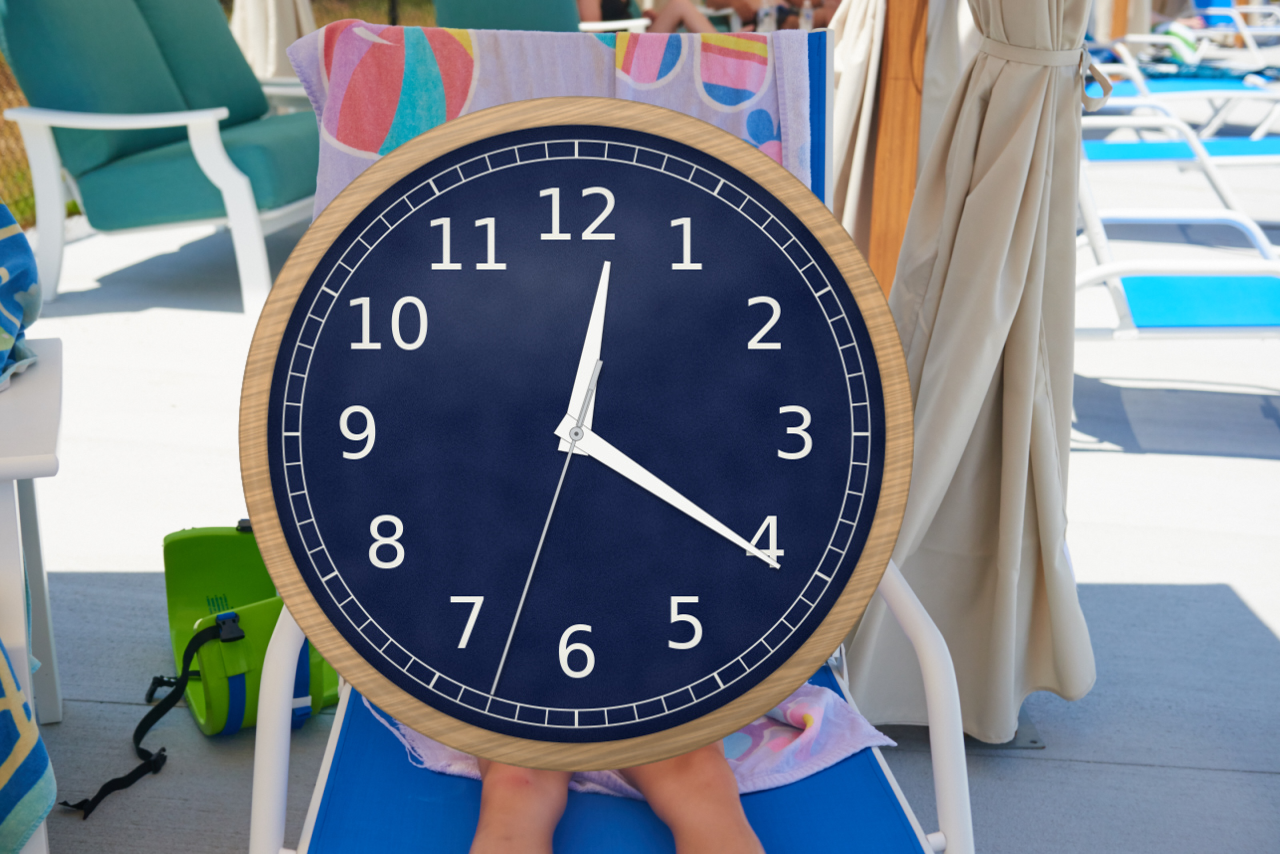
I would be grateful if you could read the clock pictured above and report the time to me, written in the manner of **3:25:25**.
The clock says **12:20:33**
